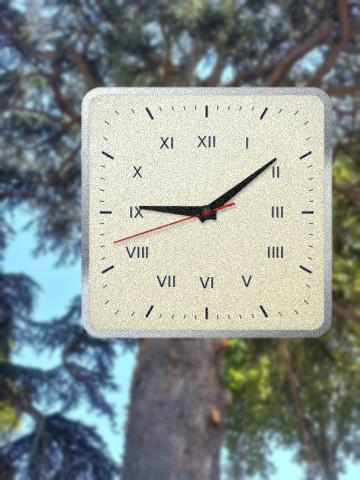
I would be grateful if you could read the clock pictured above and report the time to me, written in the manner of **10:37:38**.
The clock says **9:08:42**
